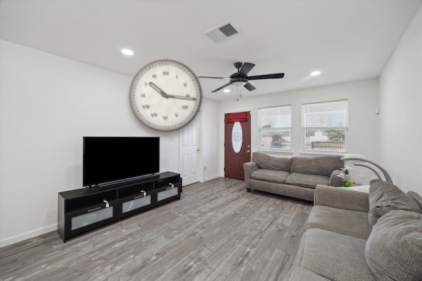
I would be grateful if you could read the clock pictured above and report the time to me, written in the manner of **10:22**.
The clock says **10:16**
